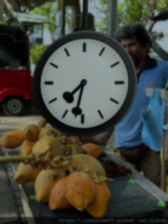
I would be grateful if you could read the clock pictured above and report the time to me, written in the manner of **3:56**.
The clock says **7:32**
